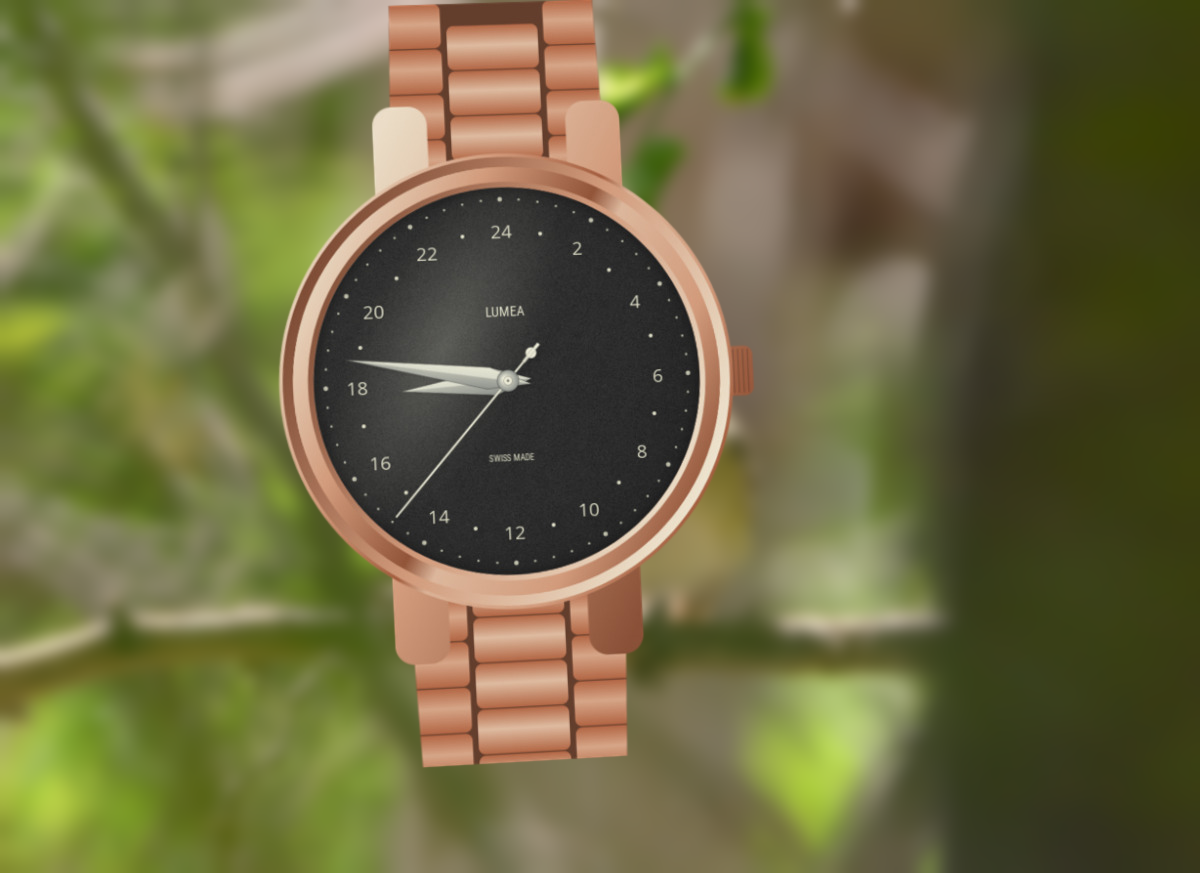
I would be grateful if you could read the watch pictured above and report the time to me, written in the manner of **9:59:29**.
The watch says **17:46:37**
